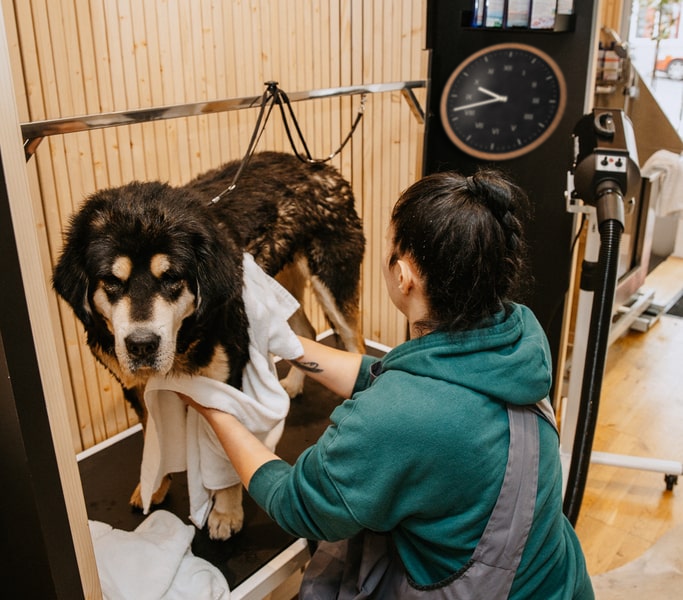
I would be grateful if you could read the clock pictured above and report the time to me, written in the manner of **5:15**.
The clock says **9:42**
